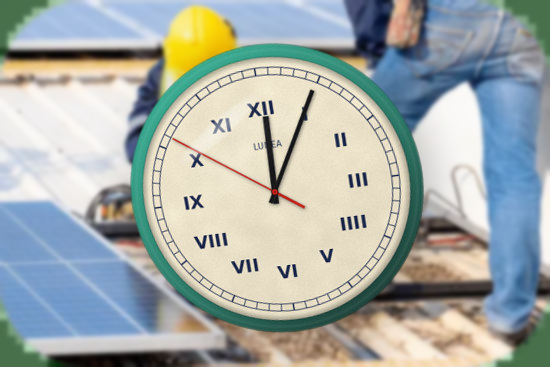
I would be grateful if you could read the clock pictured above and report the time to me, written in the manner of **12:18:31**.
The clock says **12:04:51**
